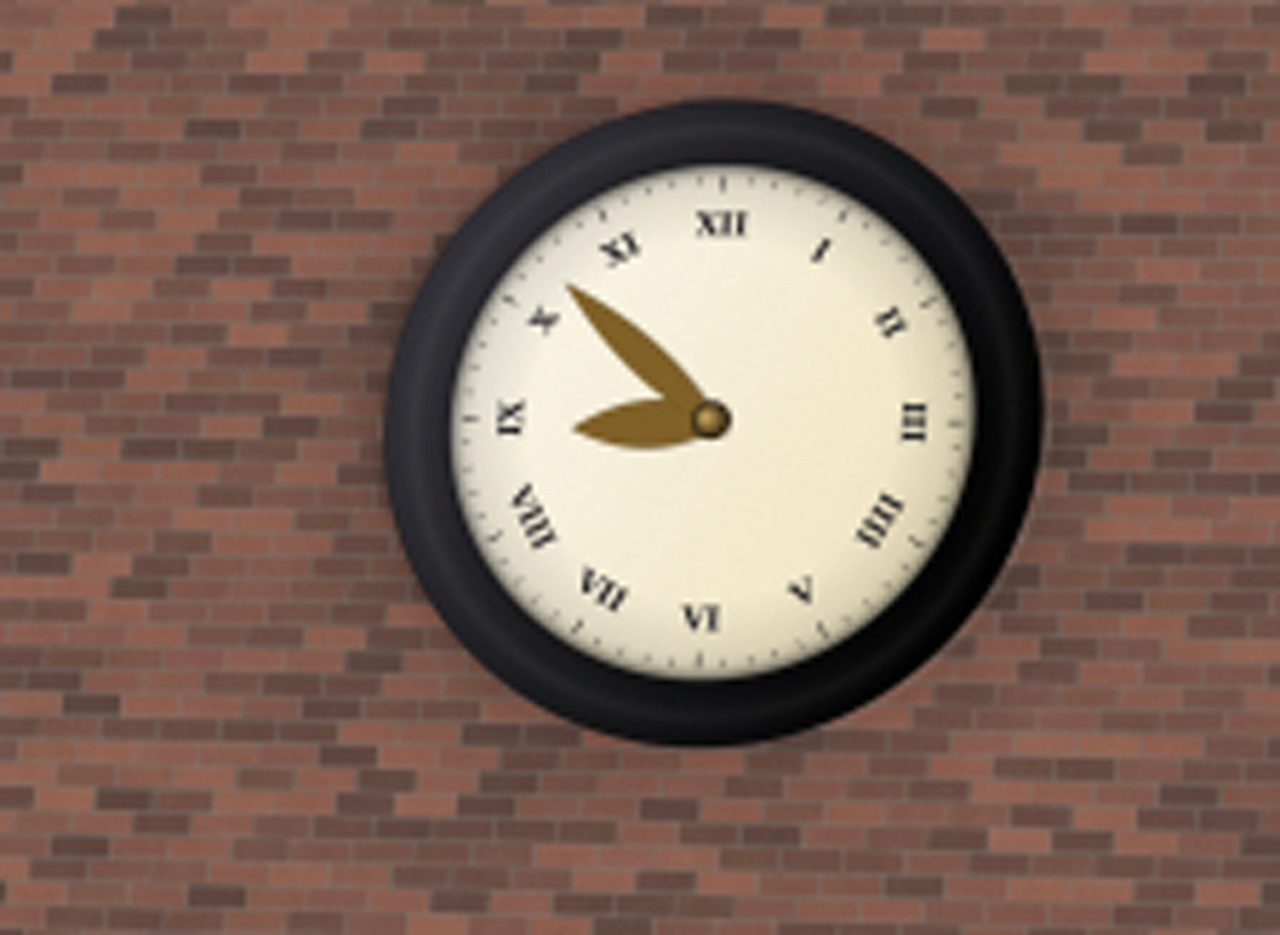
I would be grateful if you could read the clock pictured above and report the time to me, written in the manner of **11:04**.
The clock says **8:52**
